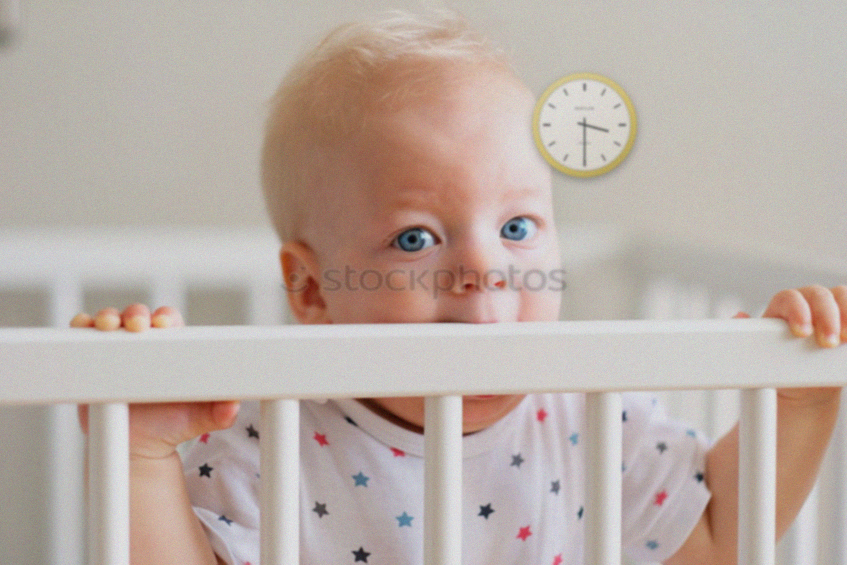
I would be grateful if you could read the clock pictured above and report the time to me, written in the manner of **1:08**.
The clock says **3:30**
